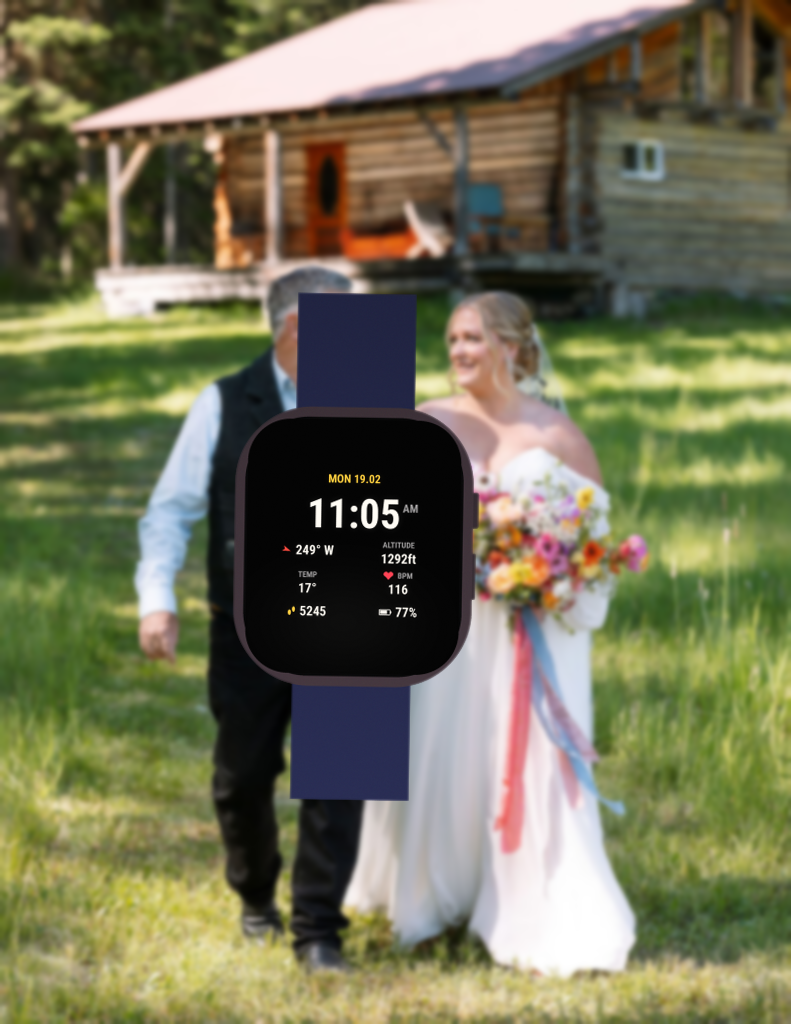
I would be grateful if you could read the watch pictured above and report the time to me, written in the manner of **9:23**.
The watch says **11:05**
